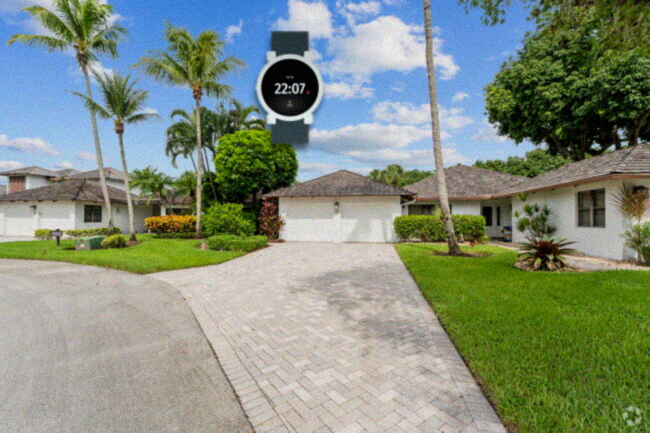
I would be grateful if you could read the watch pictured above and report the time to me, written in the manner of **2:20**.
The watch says **22:07**
